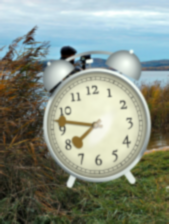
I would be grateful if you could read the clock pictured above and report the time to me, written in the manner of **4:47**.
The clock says **7:47**
